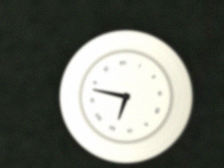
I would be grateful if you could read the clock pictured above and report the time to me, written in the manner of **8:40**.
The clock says **6:48**
